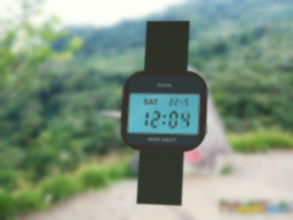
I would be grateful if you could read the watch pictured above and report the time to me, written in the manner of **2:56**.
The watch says **12:04**
